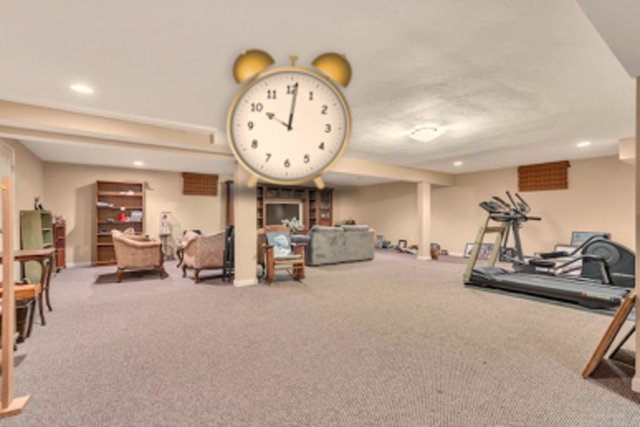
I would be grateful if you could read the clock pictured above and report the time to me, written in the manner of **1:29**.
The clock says **10:01**
